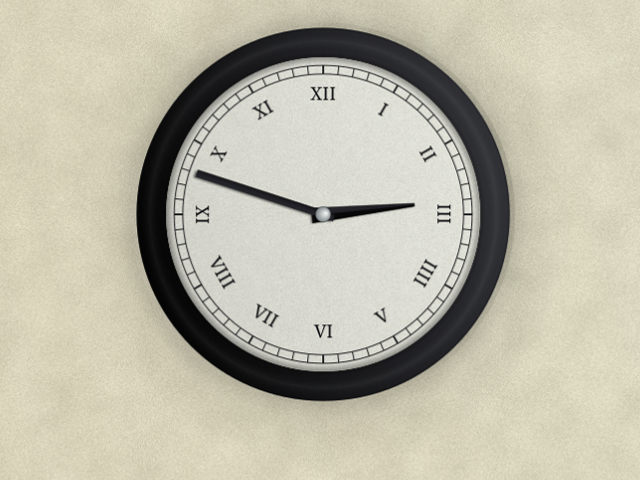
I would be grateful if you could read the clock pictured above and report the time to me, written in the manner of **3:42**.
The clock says **2:48**
